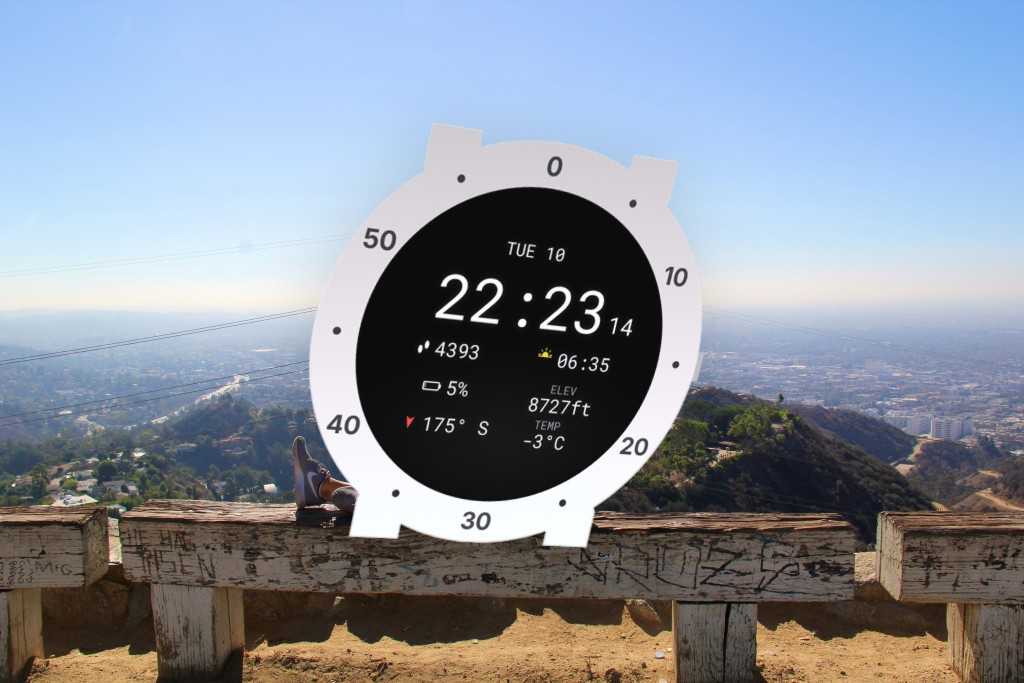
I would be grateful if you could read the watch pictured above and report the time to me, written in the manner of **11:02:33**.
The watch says **22:23:14**
